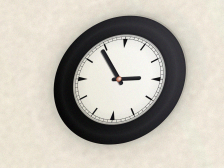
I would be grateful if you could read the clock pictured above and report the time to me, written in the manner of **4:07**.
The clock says **2:54**
